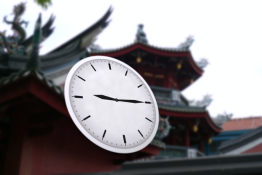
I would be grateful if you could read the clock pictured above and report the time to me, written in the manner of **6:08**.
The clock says **9:15**
